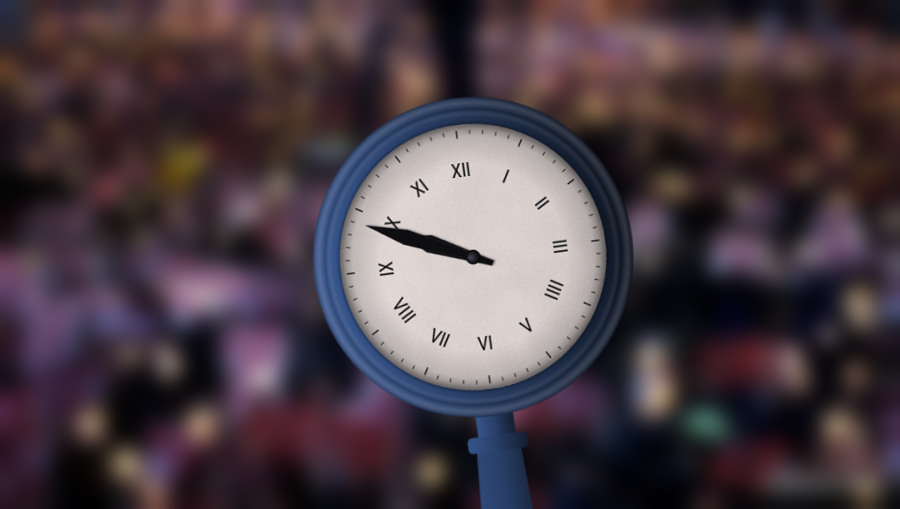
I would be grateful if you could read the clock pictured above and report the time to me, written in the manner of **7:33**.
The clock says **9:49**
